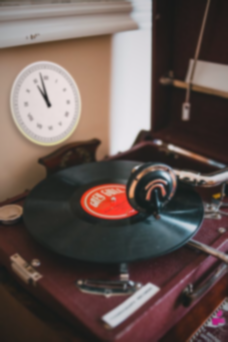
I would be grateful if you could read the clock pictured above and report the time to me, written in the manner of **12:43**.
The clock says **10:58**
